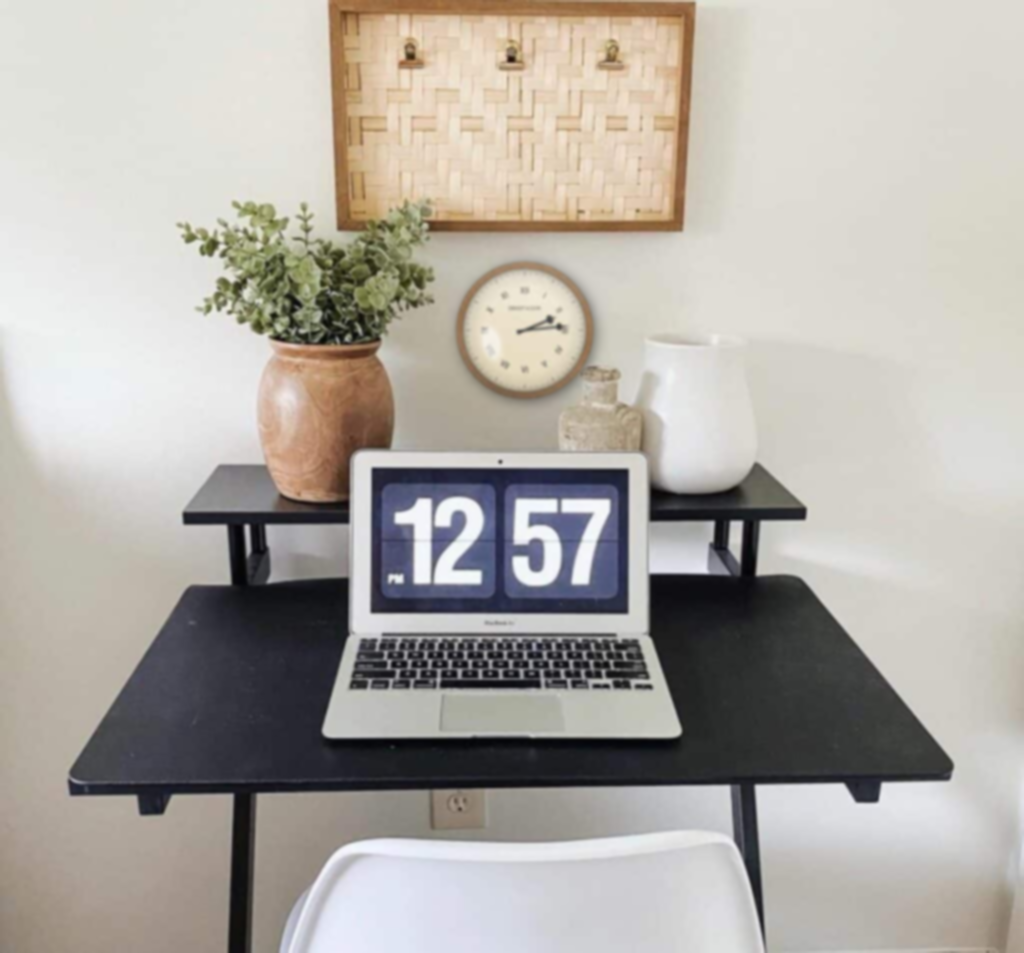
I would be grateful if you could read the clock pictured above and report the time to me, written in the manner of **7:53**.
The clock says **2:14**
